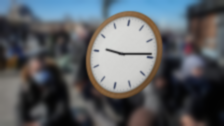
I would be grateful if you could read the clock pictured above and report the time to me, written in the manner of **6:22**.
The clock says **9:14**
